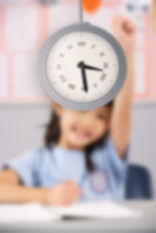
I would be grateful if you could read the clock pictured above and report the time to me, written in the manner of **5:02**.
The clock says **3:29**
